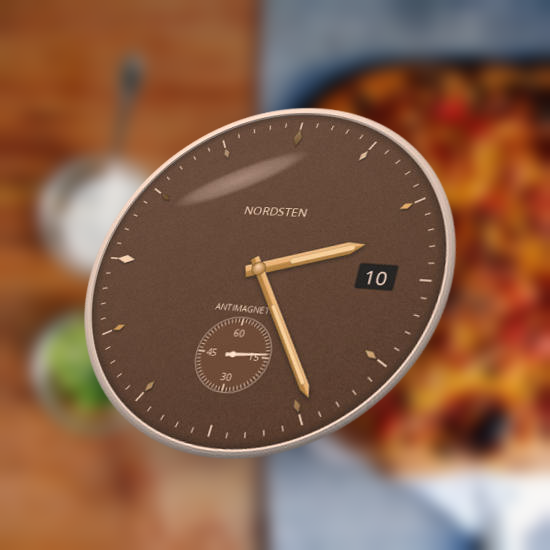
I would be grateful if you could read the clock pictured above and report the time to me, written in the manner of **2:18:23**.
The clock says **2:24:14**
